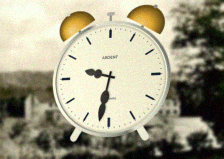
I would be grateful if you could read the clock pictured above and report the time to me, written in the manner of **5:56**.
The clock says **9:32**
